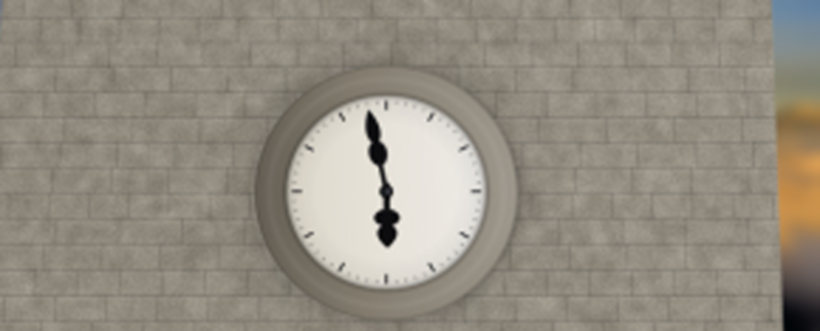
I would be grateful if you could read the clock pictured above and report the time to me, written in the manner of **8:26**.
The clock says **5:58**
